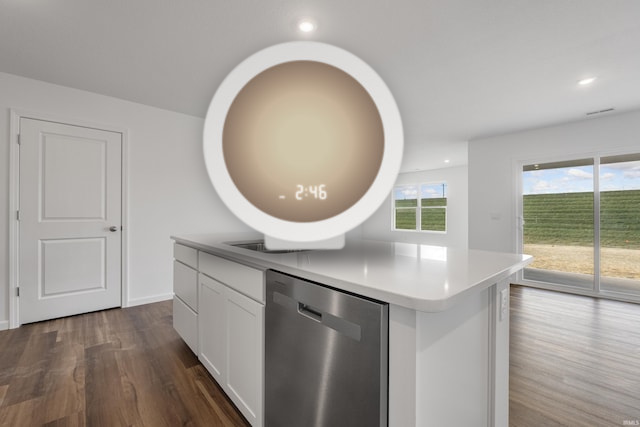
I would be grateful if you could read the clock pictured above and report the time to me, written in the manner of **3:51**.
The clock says **2:46**
